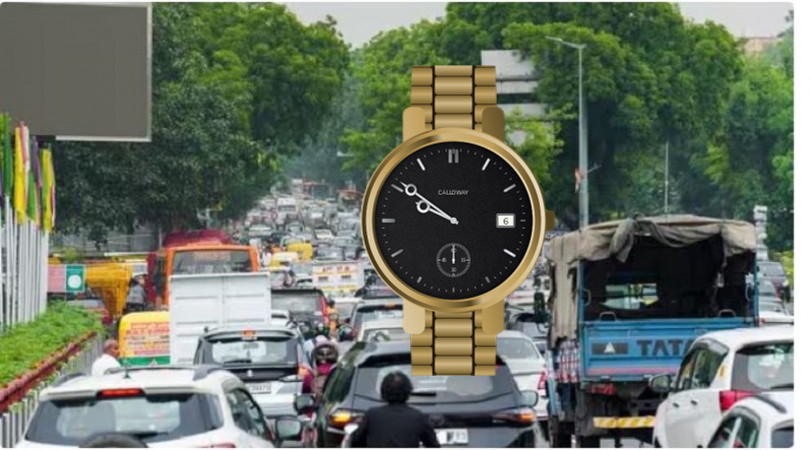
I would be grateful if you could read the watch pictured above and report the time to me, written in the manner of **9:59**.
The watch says **9:51**
